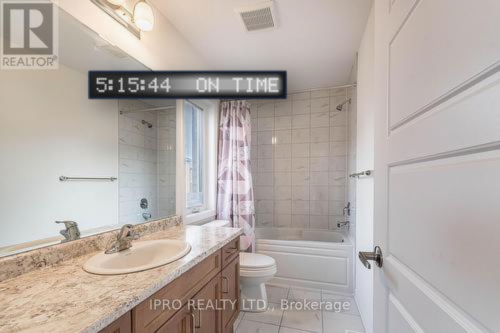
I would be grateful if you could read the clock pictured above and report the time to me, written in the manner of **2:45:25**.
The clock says **5:15:44**
